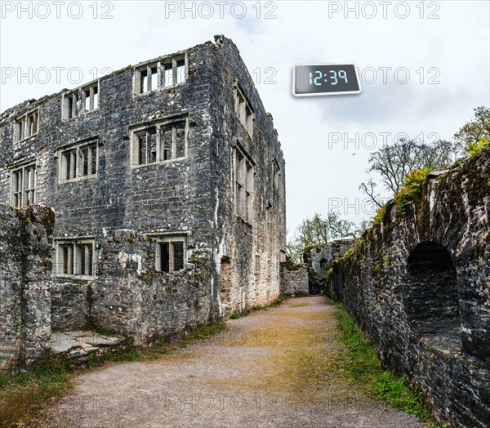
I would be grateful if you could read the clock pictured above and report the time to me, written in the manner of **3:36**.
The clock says **12:39**
